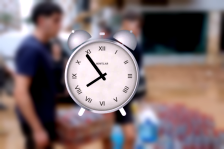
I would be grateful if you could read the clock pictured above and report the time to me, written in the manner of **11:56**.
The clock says **7:54**
